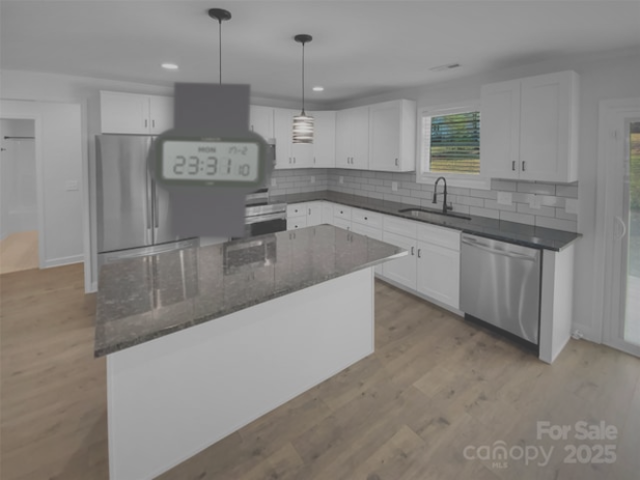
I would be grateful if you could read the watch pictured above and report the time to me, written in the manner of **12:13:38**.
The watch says **23:31:10**
